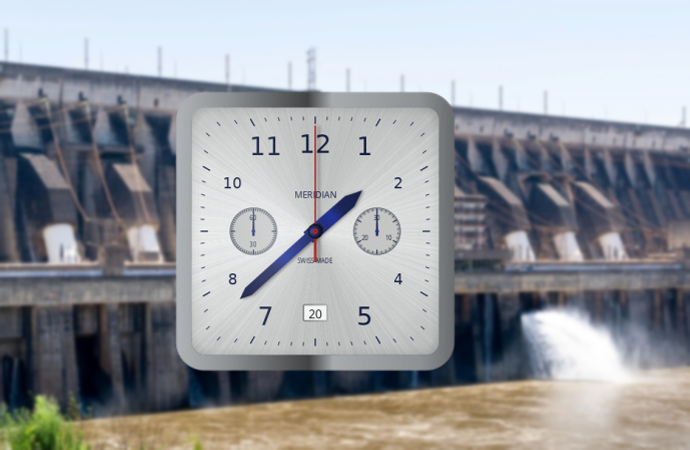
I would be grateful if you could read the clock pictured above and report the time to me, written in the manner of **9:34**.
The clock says **1:38**
